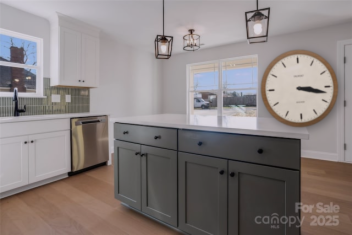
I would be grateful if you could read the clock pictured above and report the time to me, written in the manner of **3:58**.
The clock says **3:17**
